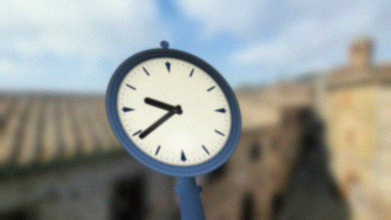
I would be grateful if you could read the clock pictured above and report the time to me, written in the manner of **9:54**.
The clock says **9:39**
